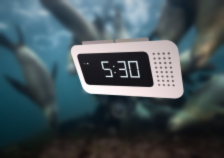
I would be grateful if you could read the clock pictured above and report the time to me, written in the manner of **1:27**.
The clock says **5:30**
